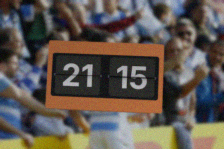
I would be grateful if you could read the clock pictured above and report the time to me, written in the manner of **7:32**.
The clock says **21:15**
